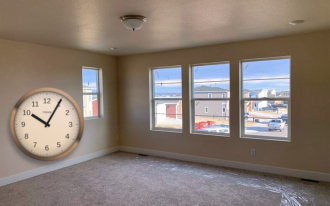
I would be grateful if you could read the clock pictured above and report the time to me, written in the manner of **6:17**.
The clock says **10:05**
